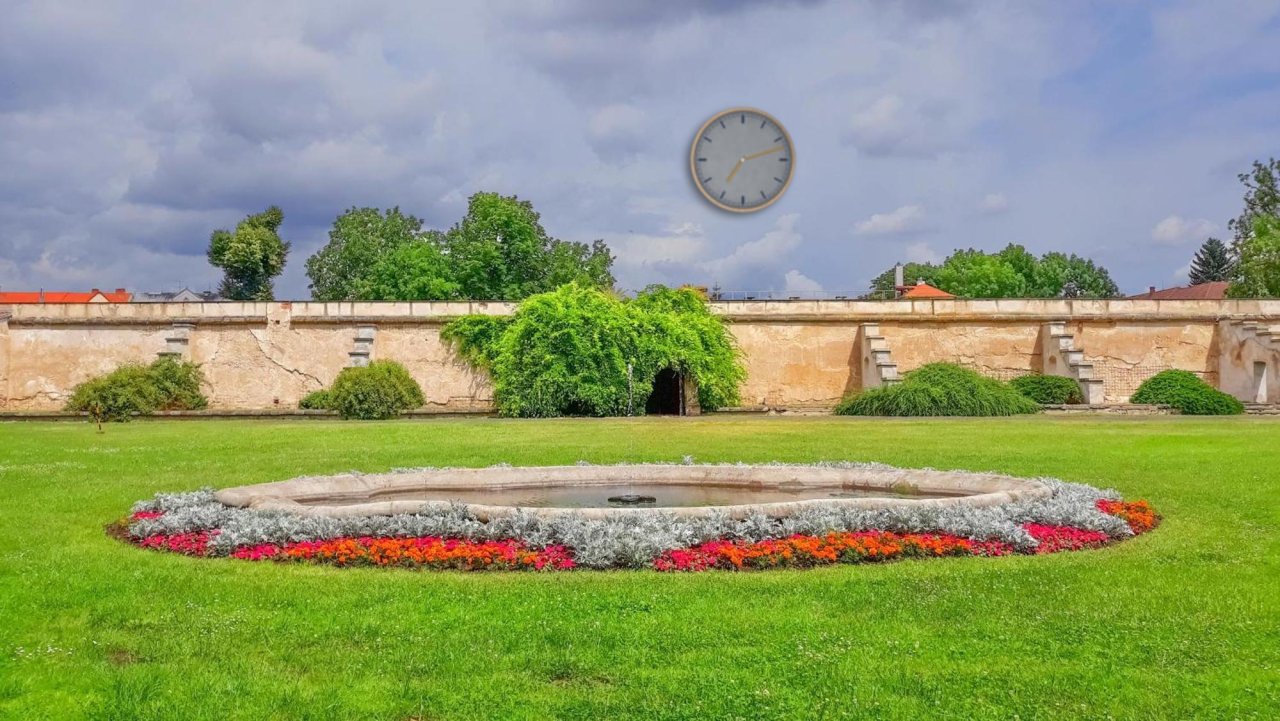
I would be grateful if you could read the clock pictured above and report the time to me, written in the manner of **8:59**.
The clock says **7:12**
